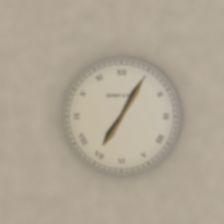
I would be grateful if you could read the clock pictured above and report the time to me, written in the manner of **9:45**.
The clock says **7:05**
